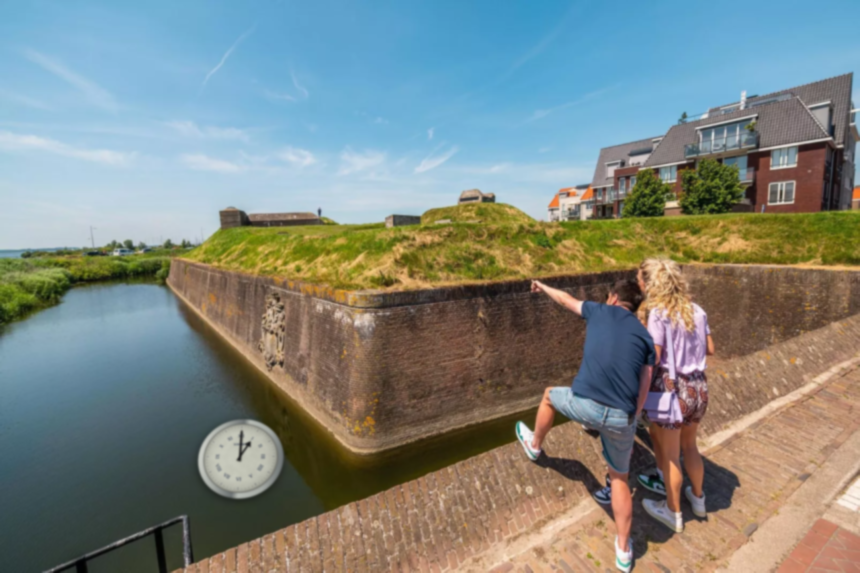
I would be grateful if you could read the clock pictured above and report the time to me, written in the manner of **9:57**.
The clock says **1:00**
